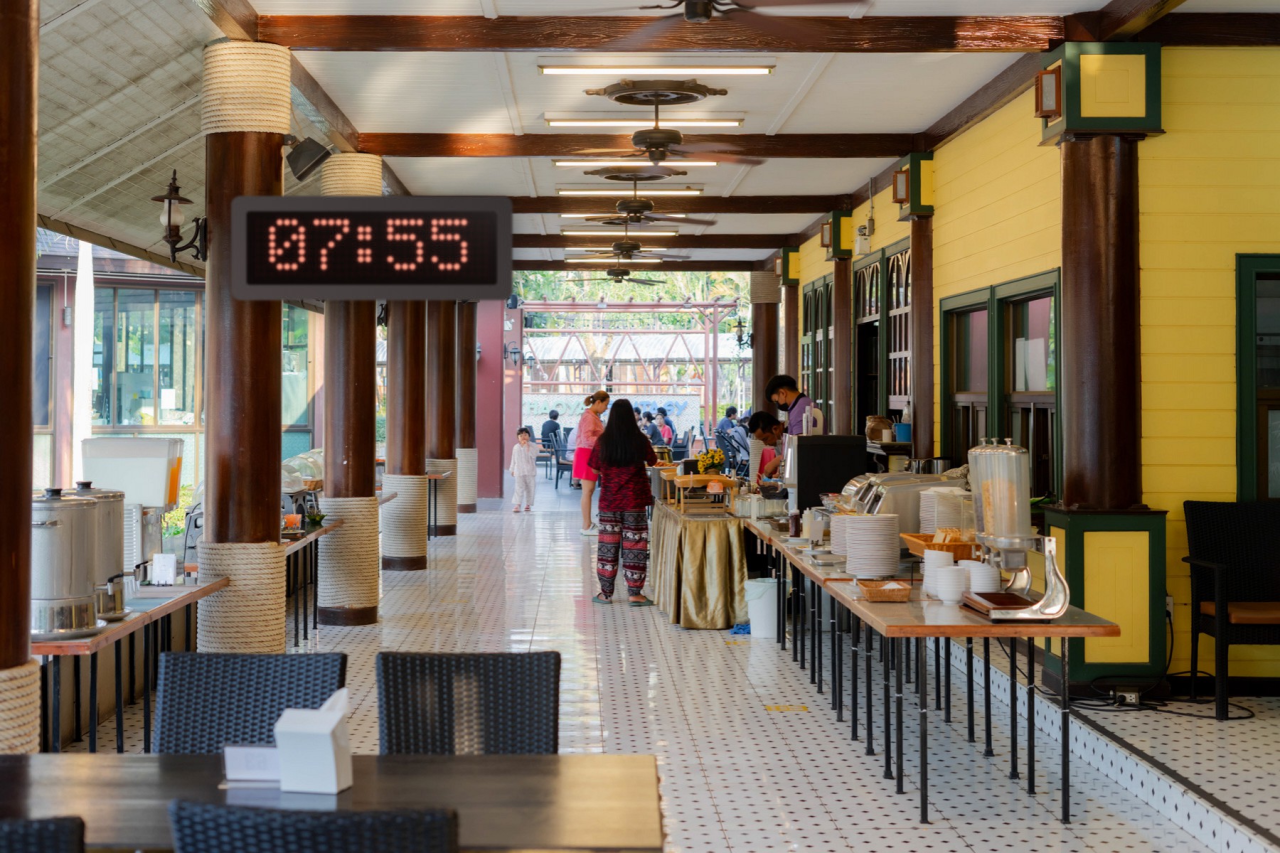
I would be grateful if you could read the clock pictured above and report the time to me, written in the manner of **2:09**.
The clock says **7:55**
